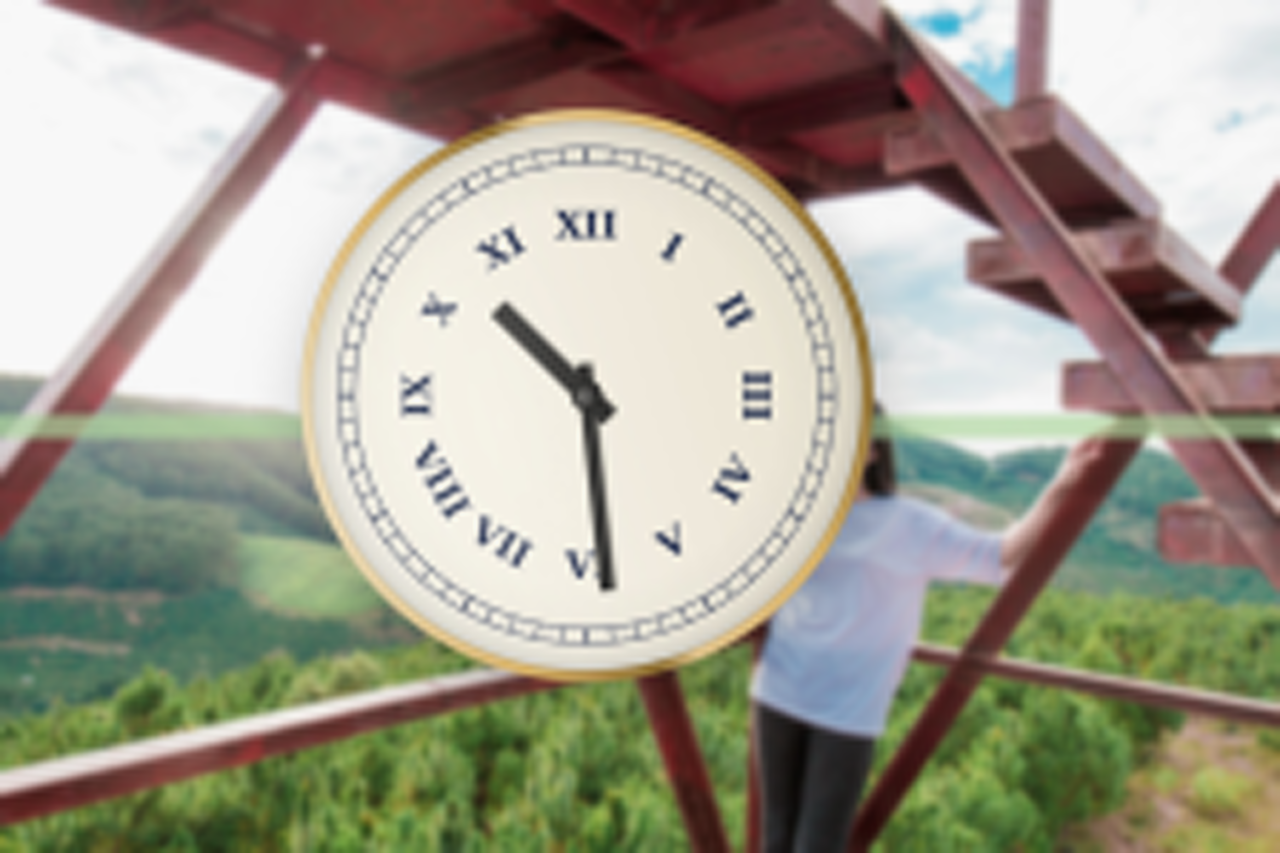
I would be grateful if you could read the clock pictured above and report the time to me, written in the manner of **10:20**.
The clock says **10:29**
